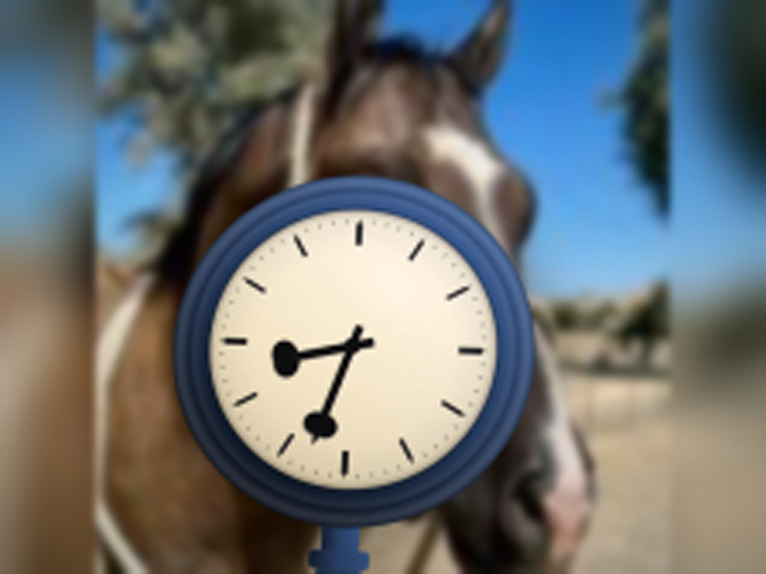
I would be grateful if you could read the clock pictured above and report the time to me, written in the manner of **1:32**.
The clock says **8:33**
